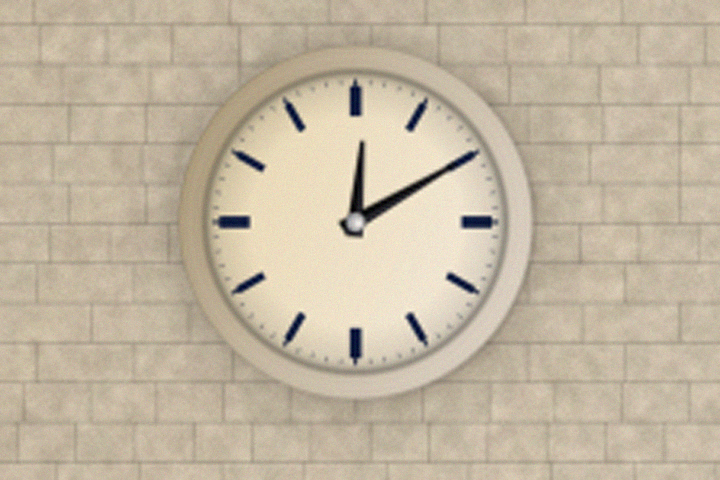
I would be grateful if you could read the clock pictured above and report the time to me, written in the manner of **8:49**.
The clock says **12:10**
